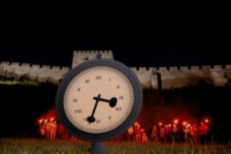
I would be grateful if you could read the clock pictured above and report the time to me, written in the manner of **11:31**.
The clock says **3:33**
